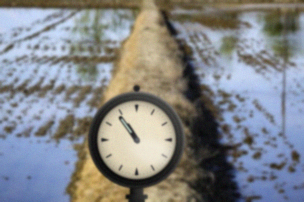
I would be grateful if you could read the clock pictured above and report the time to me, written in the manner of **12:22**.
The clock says **10:54**
